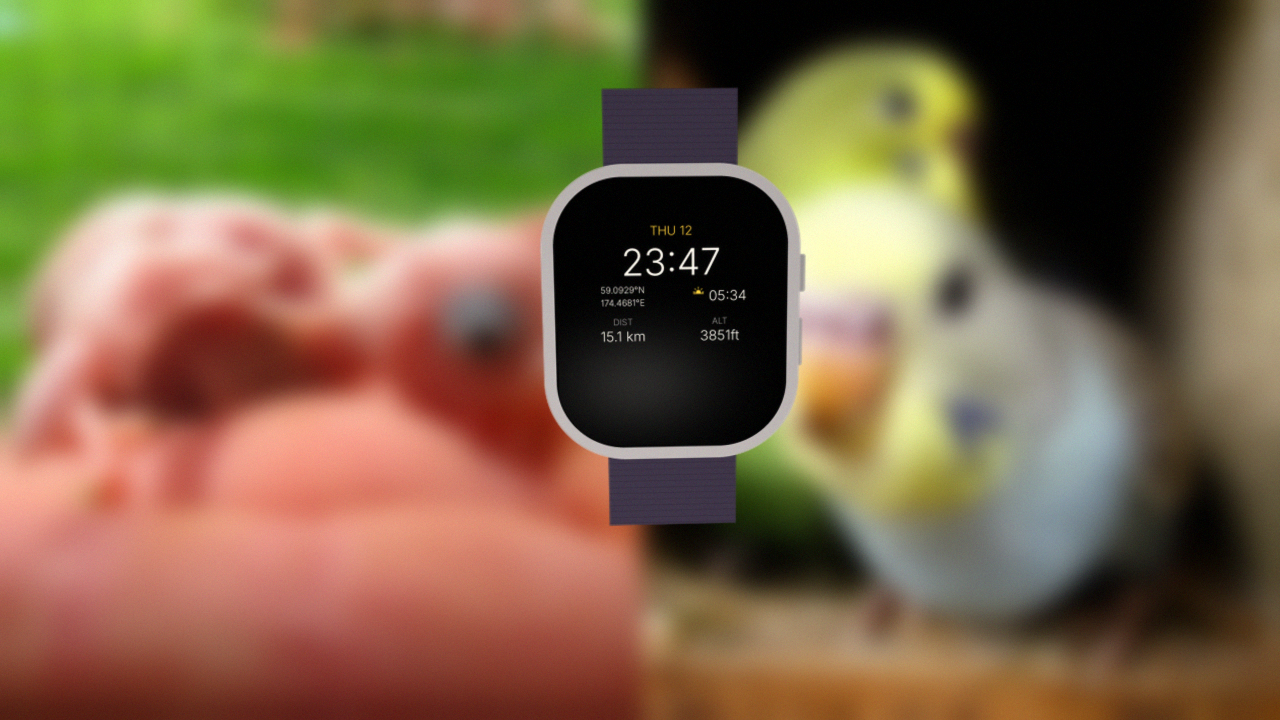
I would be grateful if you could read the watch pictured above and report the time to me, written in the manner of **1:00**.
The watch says **23:47**
